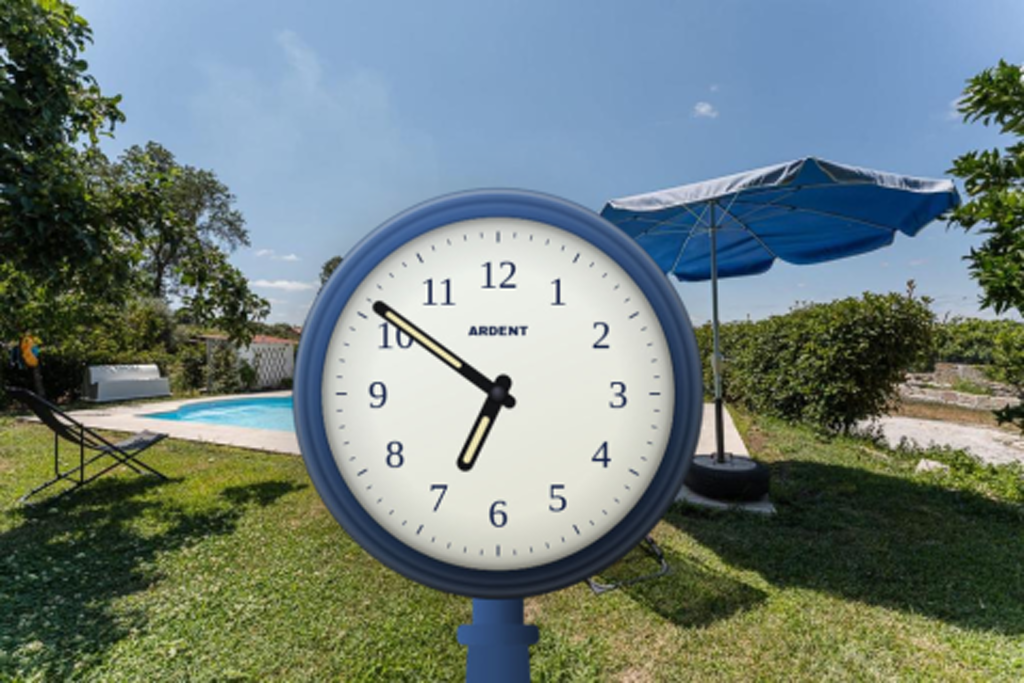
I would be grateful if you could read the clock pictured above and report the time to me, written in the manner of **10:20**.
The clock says **6:51**
